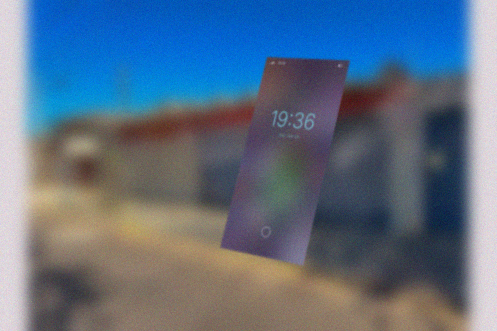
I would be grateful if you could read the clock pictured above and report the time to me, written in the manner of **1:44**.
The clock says **19:36**
